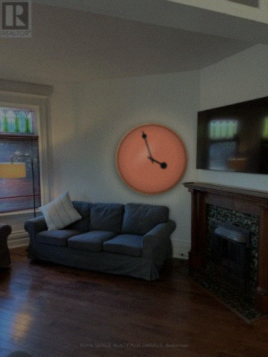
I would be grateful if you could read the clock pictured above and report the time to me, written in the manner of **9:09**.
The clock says **3:57**
